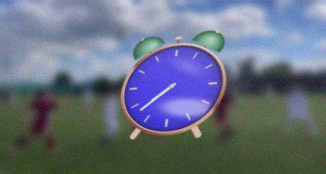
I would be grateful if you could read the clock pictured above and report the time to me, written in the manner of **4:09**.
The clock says **7:38**
